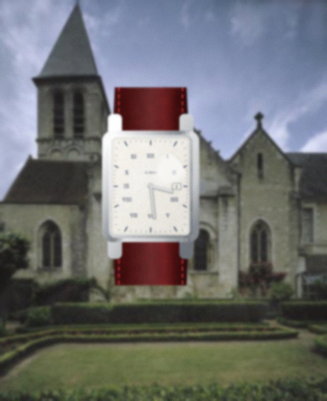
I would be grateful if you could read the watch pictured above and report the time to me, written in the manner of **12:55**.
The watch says **3:29**
